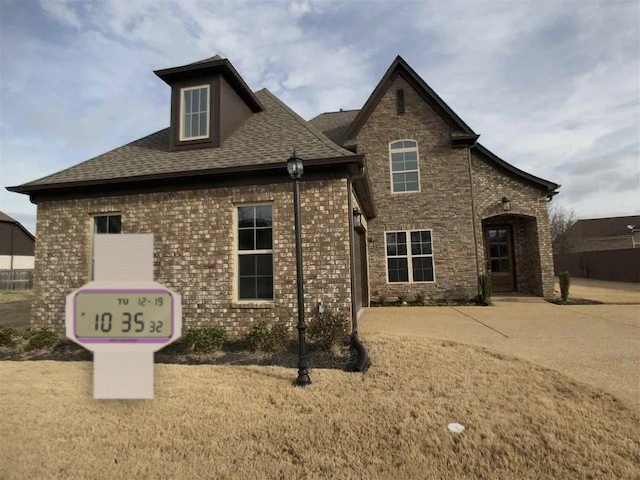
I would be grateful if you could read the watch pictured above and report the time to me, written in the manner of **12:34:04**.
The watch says **10:35:32**
